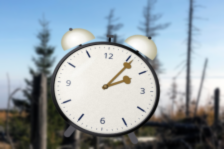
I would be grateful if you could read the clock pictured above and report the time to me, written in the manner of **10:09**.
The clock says **2:06**
